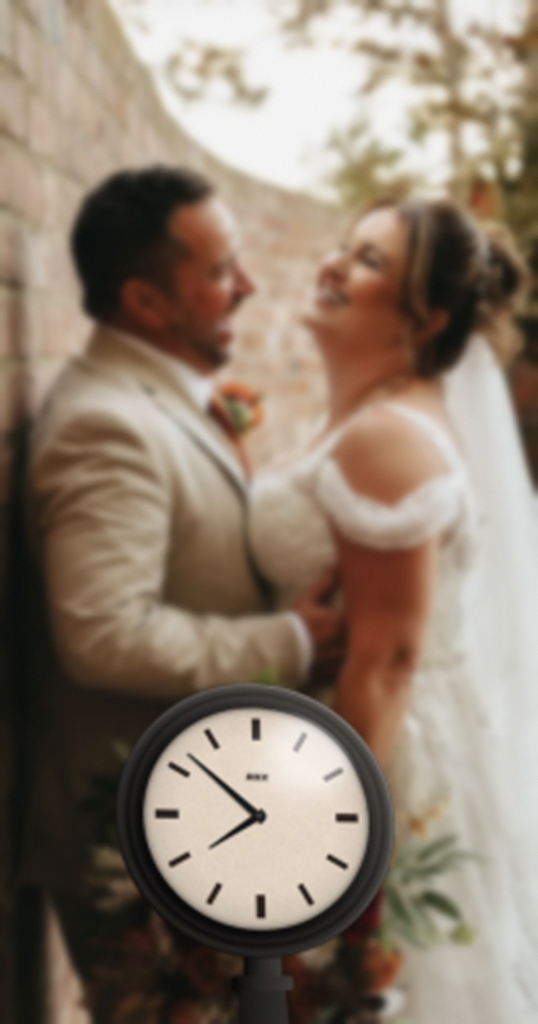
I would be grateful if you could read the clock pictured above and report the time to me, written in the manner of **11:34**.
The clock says **7:52**
